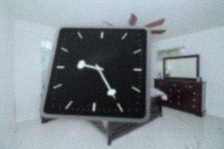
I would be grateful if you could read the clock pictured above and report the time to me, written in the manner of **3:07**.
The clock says **9:25**
